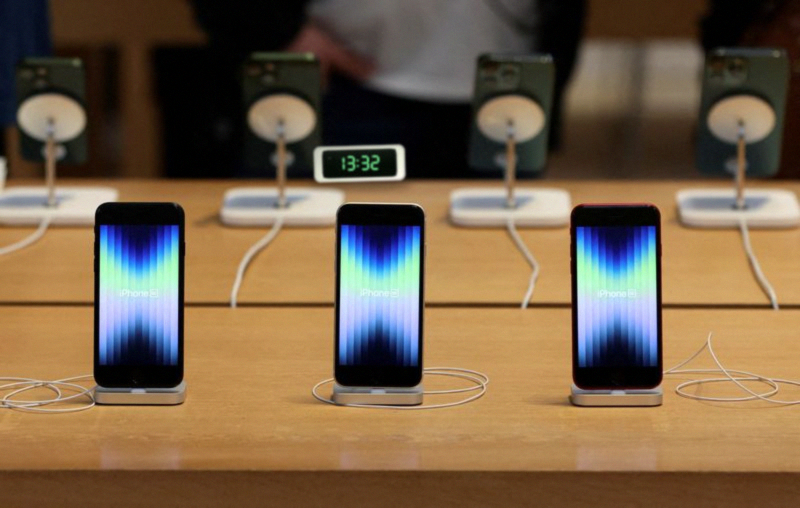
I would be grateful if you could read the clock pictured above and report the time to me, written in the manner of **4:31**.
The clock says **13:32**
